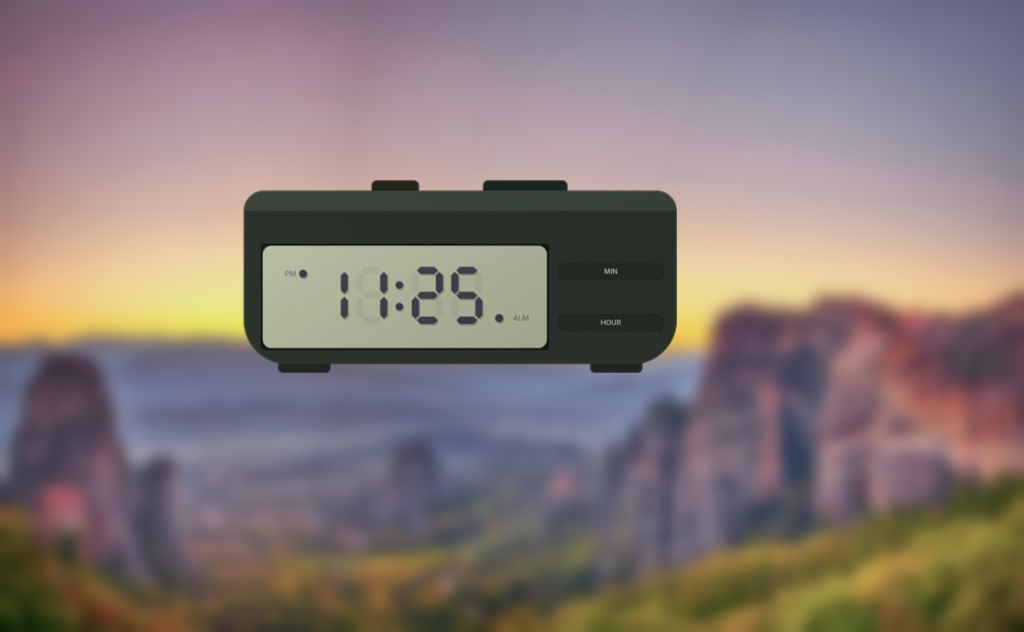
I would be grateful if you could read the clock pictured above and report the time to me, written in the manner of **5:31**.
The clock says **11:25**
